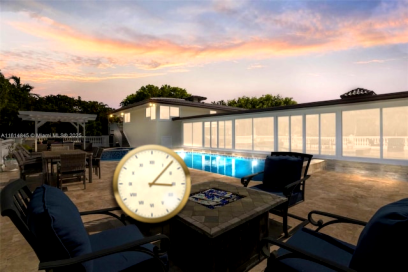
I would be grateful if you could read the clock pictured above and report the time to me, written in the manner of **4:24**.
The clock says **3:07**
